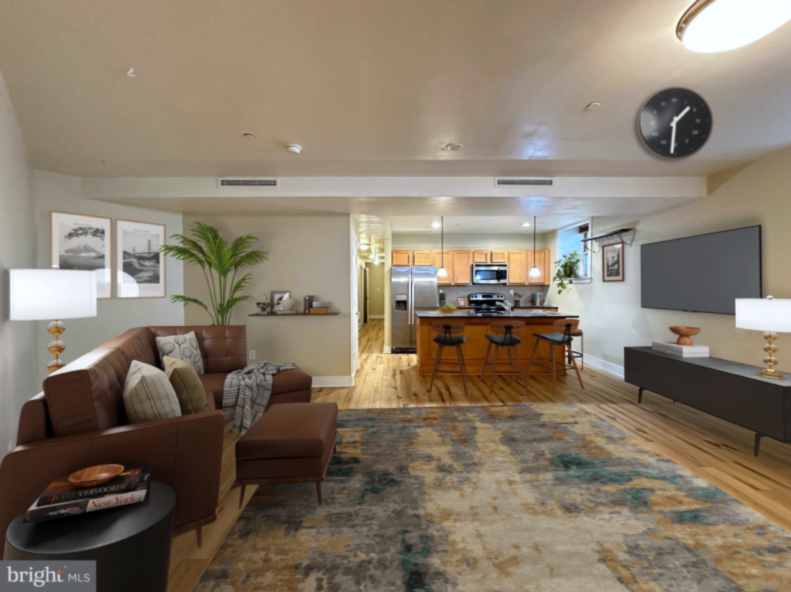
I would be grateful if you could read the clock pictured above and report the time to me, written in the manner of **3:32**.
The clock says **1:31**
